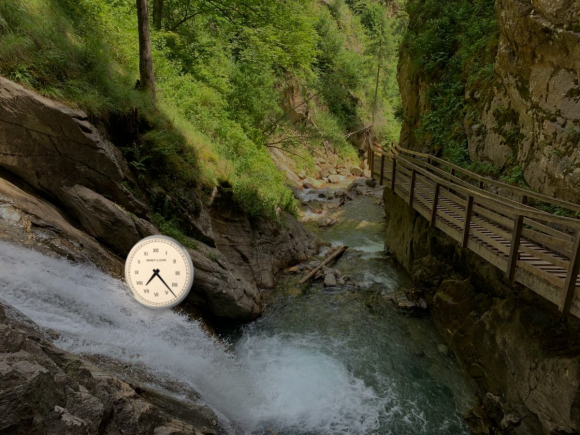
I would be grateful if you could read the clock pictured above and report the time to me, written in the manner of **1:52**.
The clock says **7:23**
